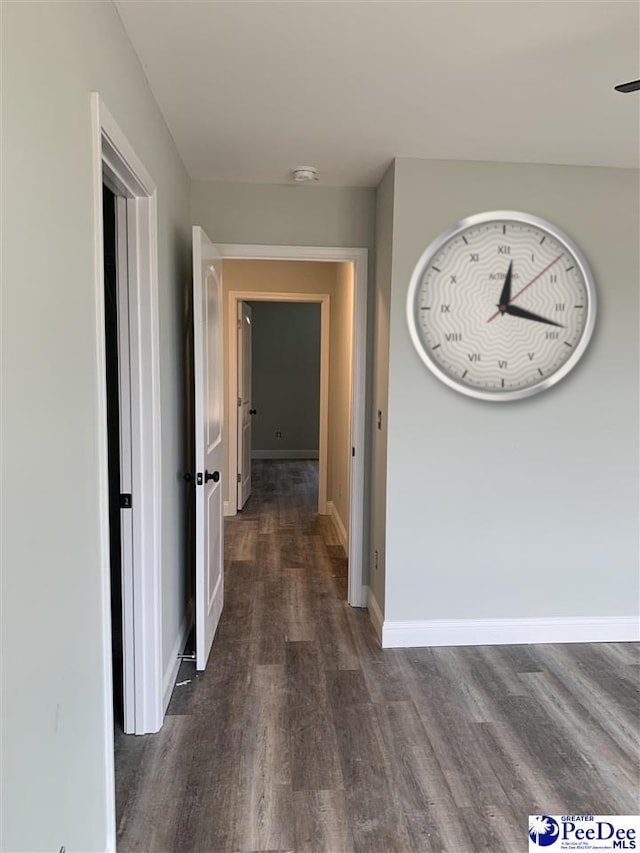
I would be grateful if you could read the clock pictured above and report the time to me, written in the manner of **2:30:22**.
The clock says **12:18:08**
